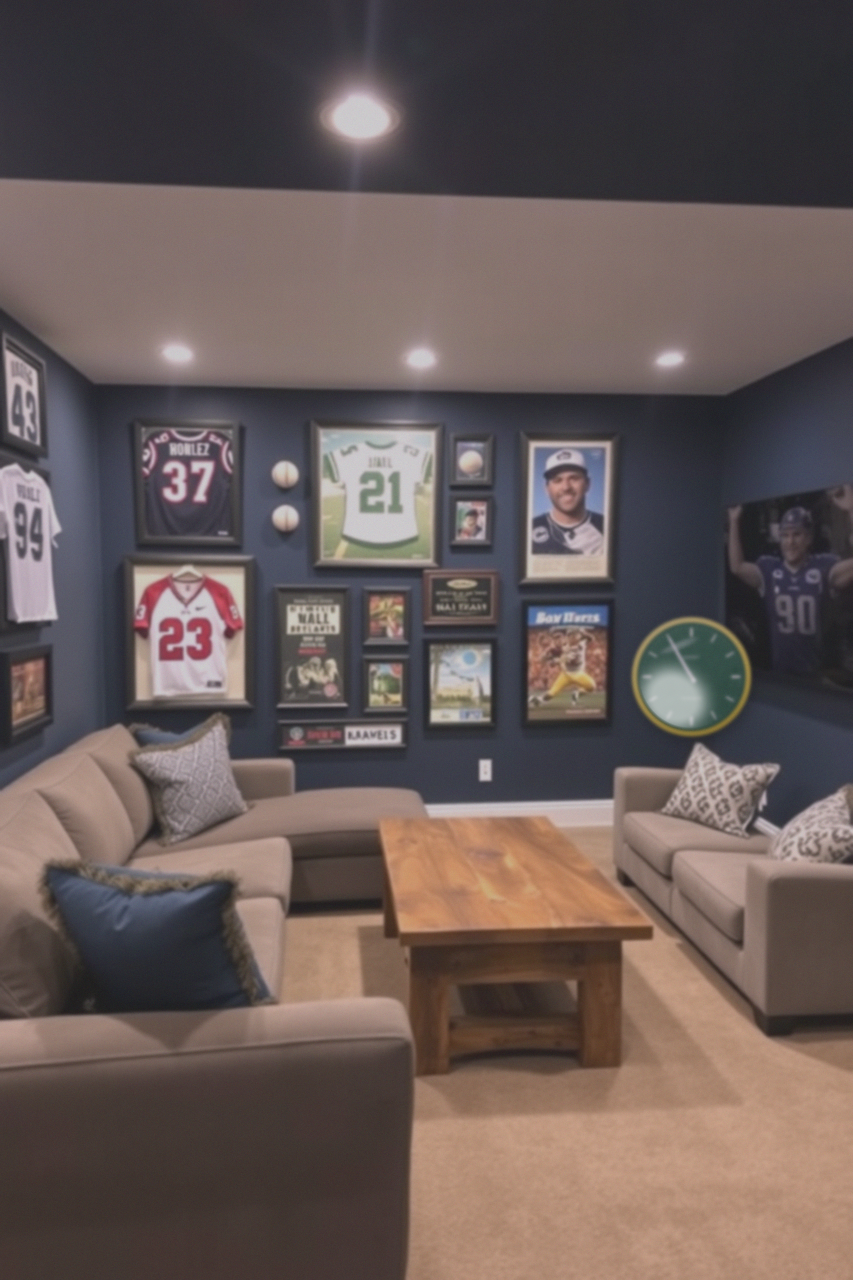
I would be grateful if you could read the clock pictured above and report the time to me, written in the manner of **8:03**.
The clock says **10:55**
